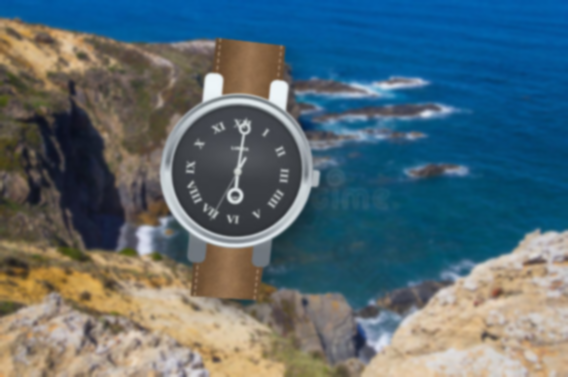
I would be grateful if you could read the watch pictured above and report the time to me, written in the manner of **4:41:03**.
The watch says **6:00:34**
